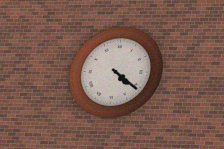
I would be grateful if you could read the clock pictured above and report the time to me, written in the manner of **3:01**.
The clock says **4:21**
